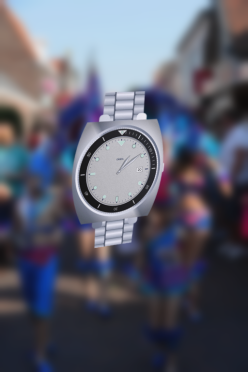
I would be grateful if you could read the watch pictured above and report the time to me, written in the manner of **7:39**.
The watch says **1:09**
